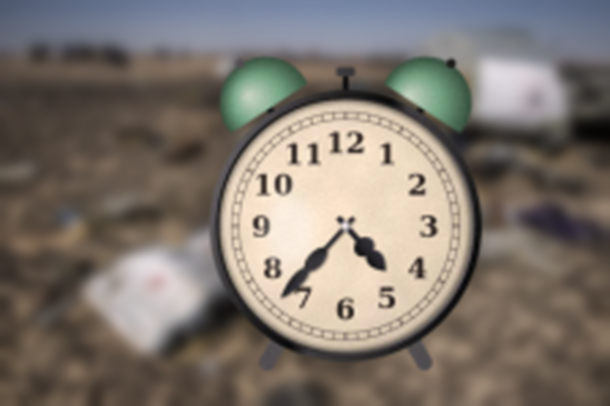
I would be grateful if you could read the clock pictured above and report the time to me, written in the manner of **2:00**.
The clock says **4:37**
